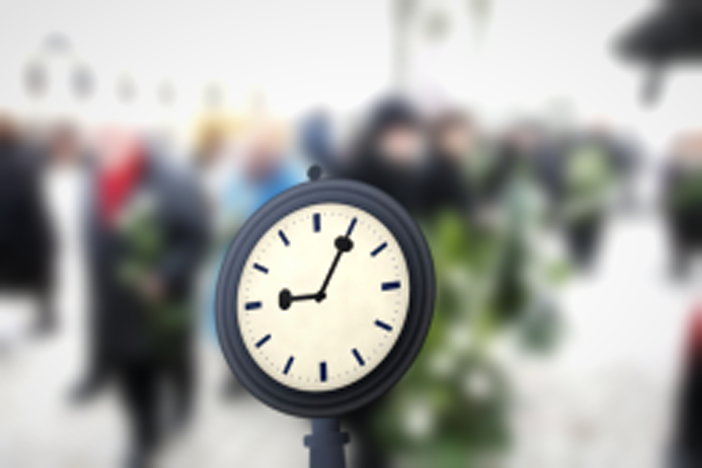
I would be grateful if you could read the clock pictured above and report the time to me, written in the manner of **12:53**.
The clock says **9:05**
